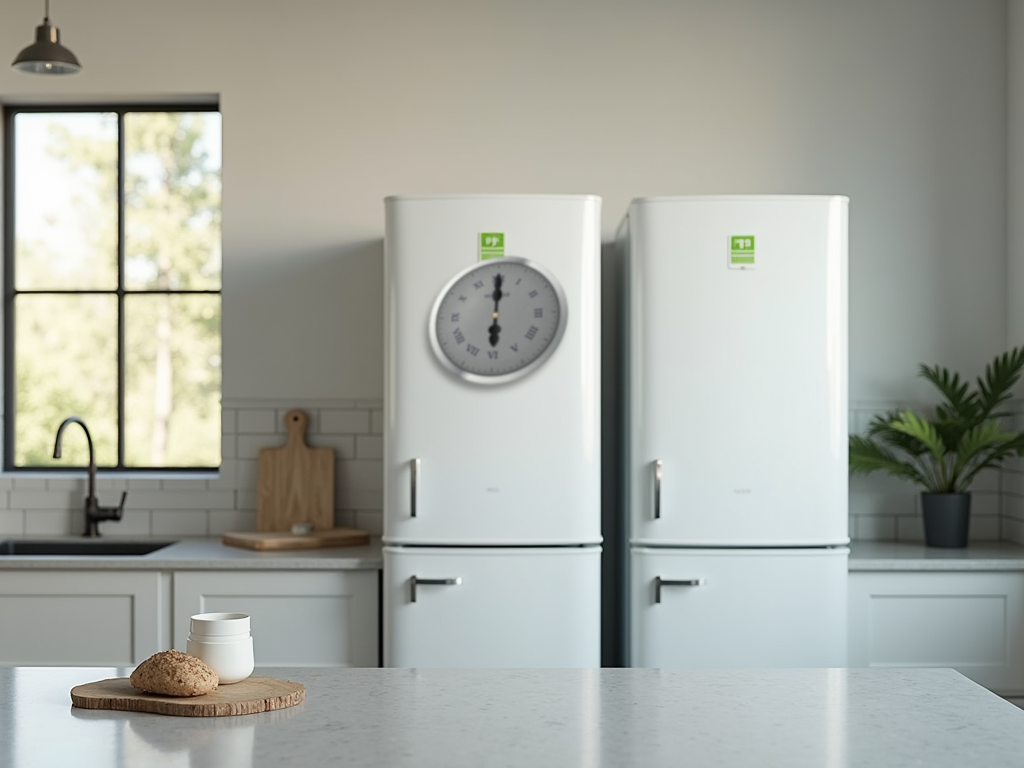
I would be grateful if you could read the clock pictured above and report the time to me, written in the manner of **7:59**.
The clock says **6:00**
